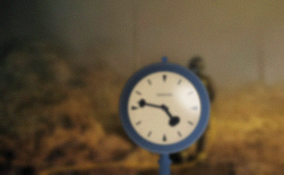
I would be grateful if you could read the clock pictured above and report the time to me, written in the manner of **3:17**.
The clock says **4:47**
